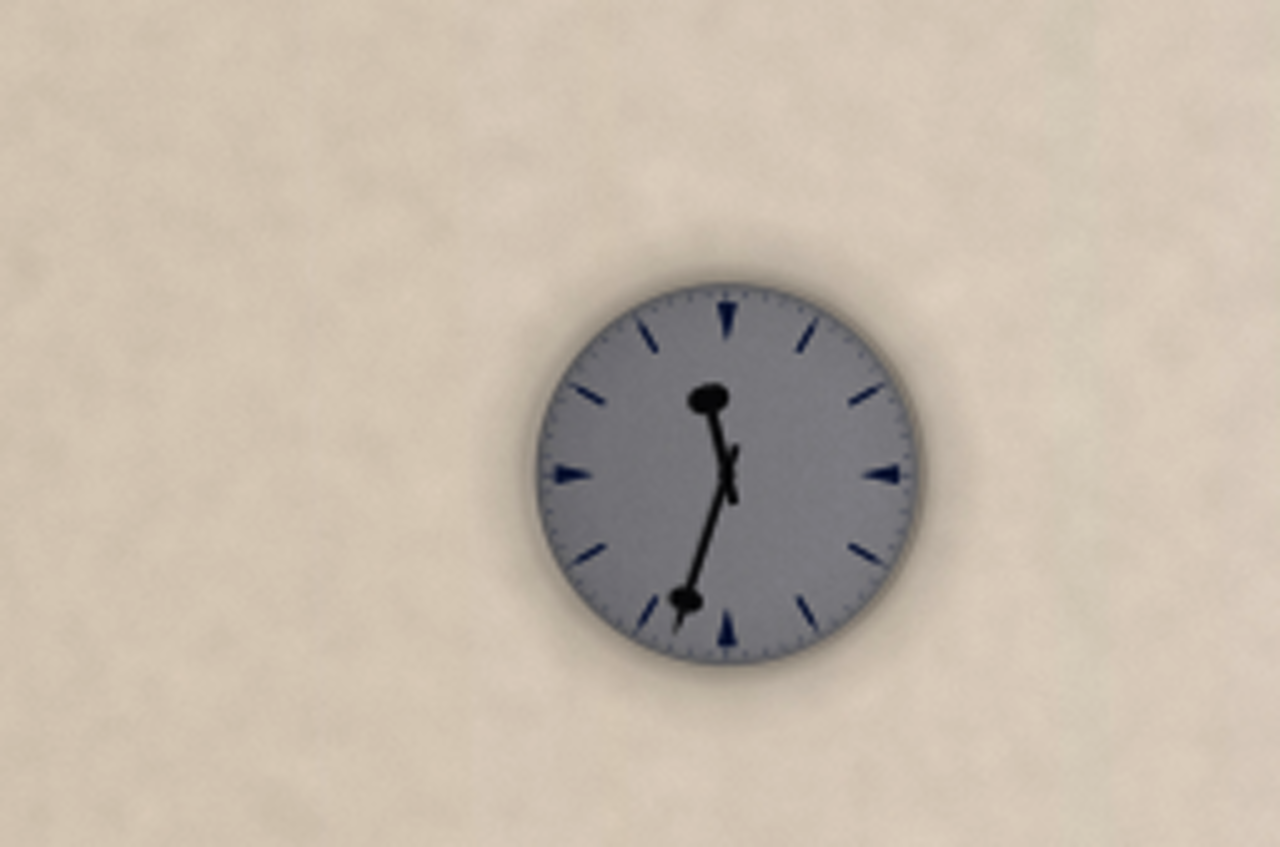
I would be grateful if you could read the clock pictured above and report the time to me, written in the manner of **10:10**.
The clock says **11:33**
